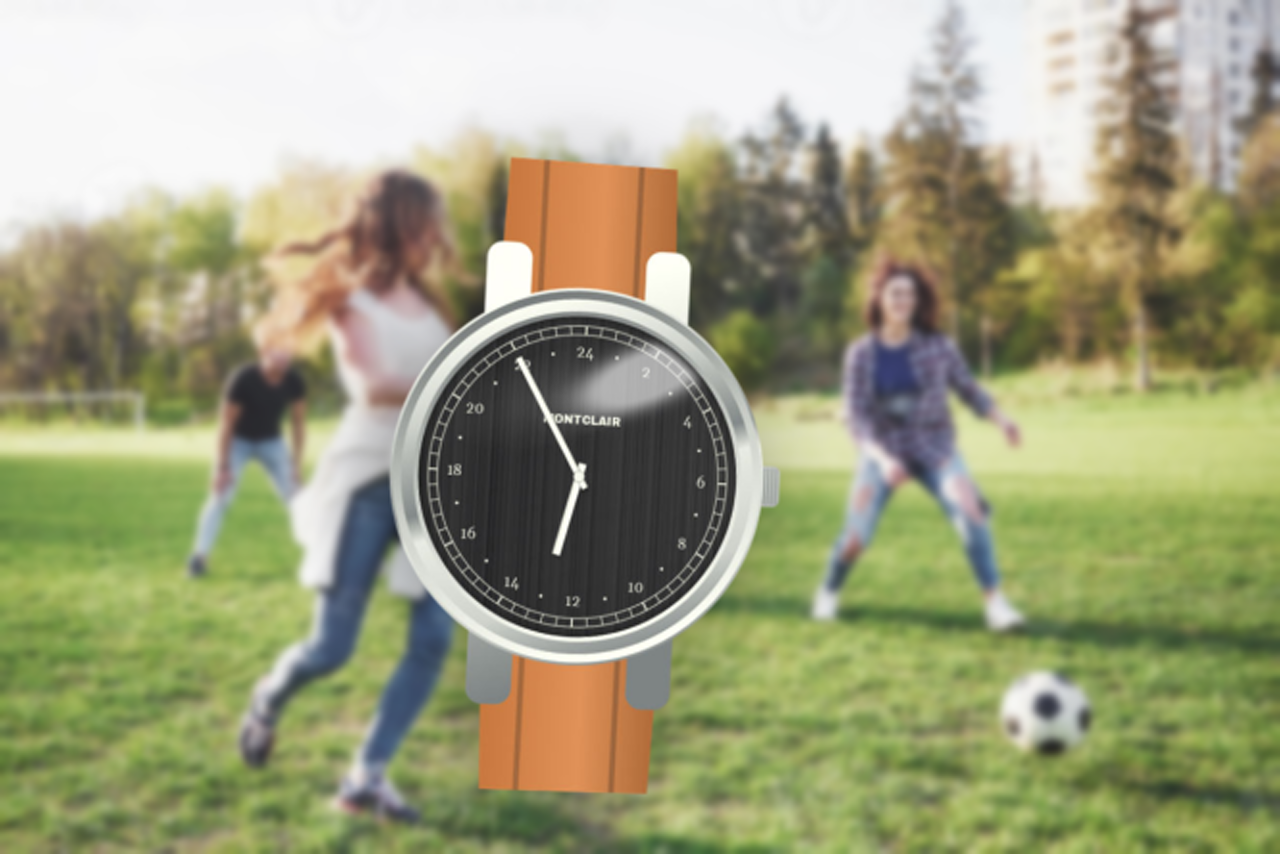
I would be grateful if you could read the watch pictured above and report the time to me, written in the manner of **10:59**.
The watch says **12:55**
